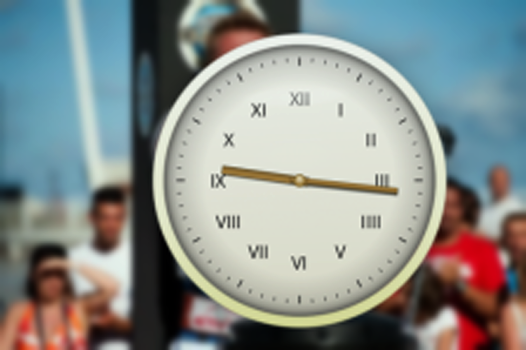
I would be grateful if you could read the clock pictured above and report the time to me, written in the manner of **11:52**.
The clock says **9:16**
